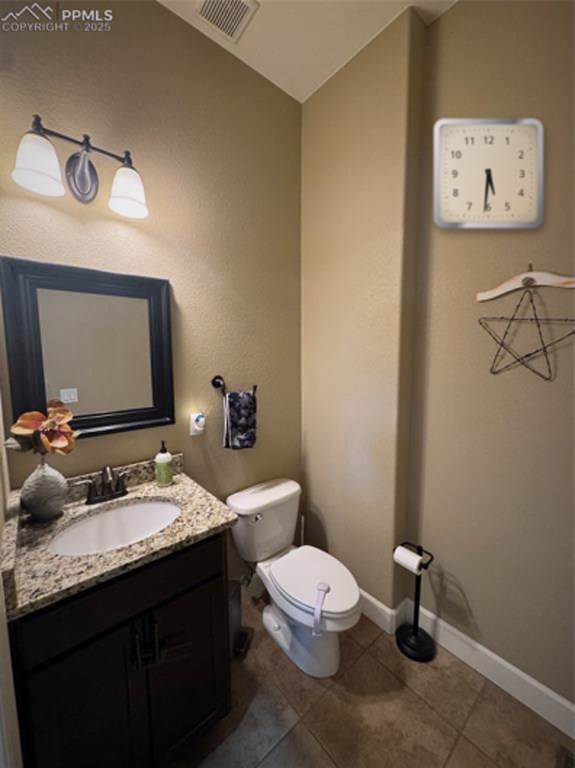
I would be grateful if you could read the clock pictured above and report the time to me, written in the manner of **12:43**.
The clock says **5:31**
